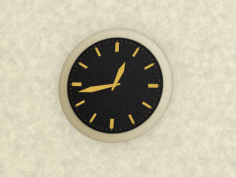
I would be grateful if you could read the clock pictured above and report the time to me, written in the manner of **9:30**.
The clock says **12:43**
